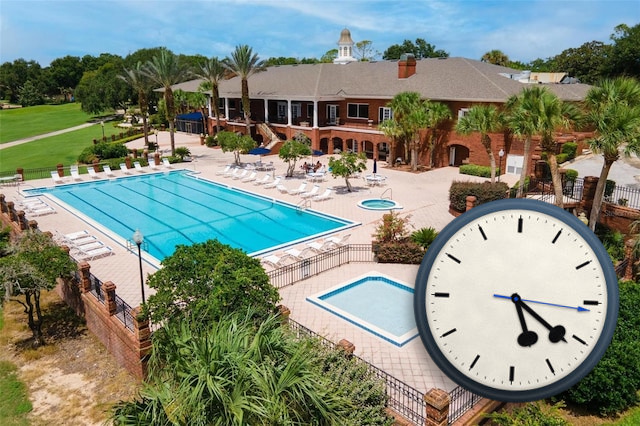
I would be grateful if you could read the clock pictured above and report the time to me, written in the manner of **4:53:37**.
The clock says **5:21:16**
